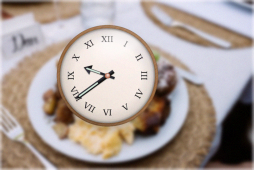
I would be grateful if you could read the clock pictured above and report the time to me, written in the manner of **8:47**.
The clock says **9:39**
